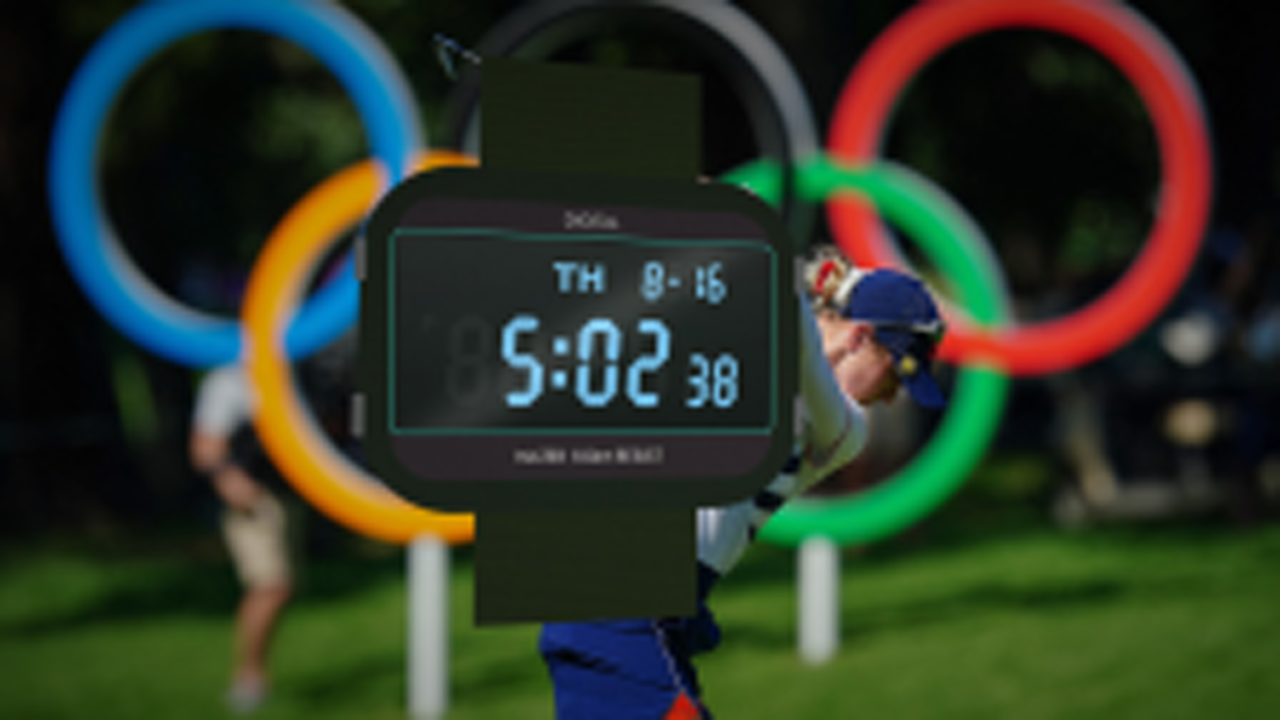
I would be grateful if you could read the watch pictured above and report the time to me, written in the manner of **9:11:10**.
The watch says **5:02:38**
